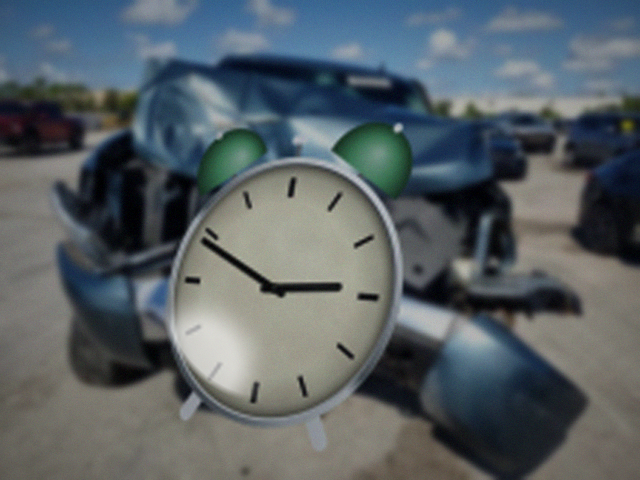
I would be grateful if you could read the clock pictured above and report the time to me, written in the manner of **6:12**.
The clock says **2:49**
